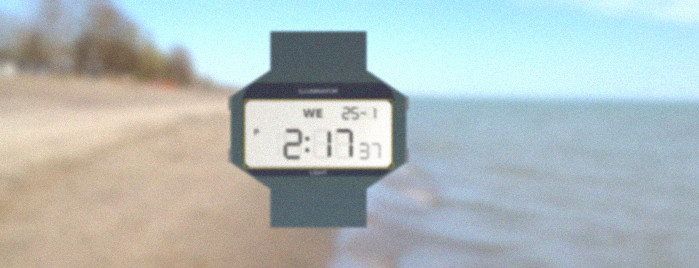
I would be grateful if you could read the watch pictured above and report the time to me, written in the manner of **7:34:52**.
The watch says **2:17:37**
